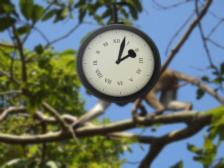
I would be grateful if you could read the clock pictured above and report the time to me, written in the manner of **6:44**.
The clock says **2:03**
